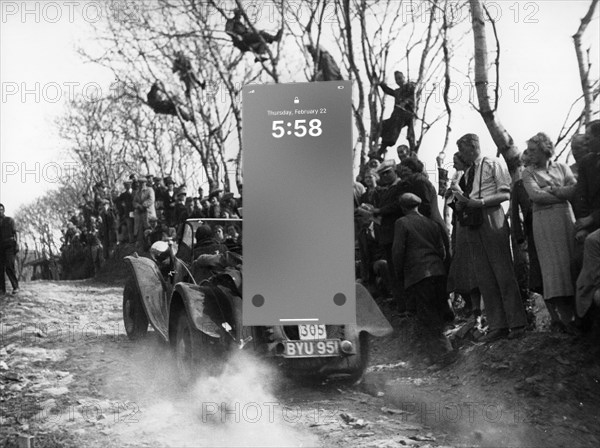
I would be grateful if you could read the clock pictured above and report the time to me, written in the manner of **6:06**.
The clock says **5:58**
